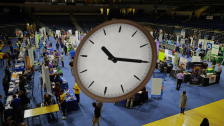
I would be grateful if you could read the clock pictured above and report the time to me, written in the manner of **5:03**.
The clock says **10:15**
